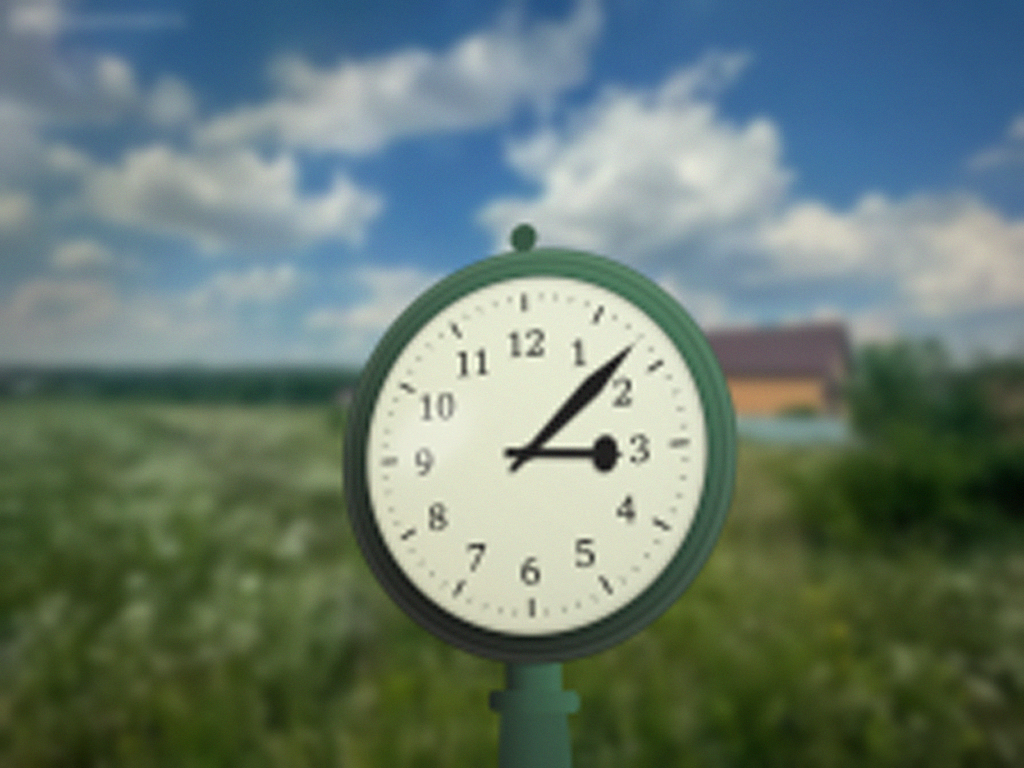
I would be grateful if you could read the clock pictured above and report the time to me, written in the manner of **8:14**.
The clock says **3:08**
